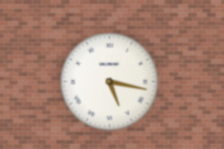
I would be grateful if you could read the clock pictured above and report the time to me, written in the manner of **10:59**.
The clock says **5:17**
